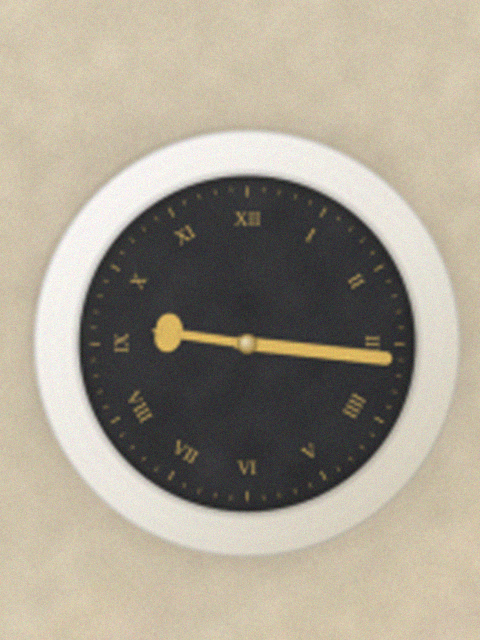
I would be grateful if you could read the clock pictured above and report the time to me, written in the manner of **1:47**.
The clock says **9:16**
